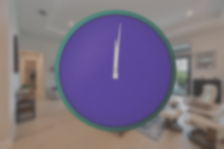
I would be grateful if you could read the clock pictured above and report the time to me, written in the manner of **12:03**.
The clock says **12:01**
